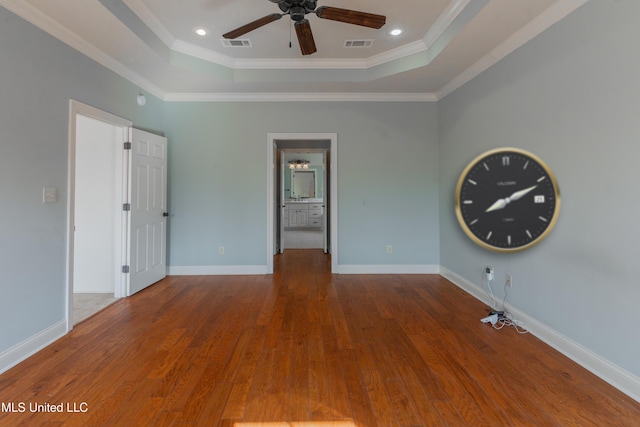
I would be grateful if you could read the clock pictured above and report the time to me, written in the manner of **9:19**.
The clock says **8:11**
